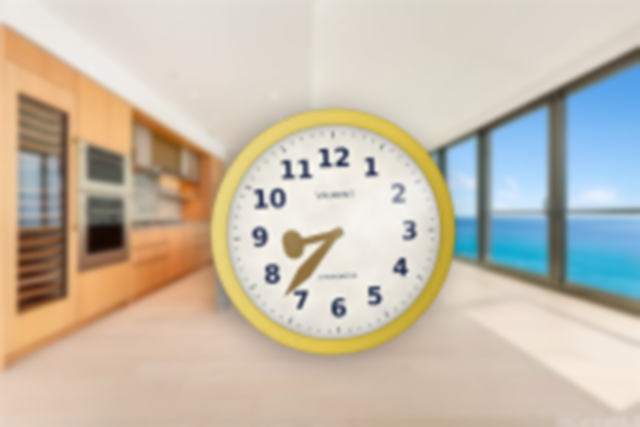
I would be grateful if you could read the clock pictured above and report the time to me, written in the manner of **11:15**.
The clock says **8:37**
